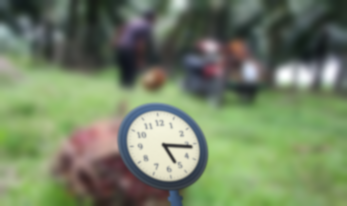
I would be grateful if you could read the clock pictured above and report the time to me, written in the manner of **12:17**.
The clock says **5:16**
